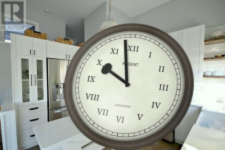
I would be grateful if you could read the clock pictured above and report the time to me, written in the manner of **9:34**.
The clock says **9:58**
